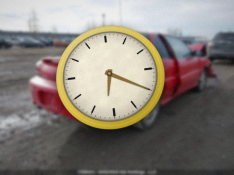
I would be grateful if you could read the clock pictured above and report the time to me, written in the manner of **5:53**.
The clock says **6:20**
